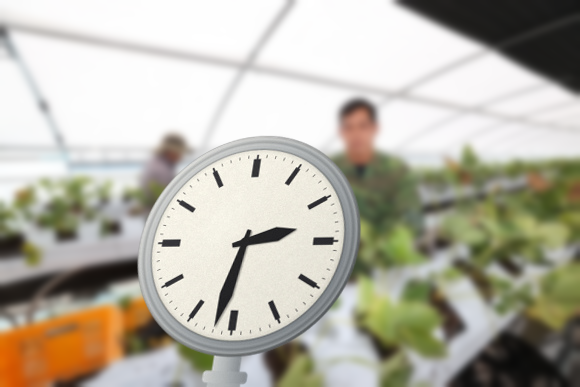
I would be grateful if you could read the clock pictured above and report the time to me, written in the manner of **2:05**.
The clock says **2:32**
